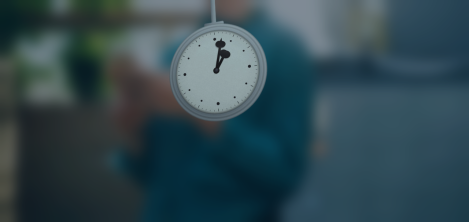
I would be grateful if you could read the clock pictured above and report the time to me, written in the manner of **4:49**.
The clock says **1:02**
